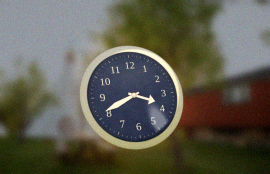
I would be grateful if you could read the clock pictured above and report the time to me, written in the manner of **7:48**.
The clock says **3:41**
